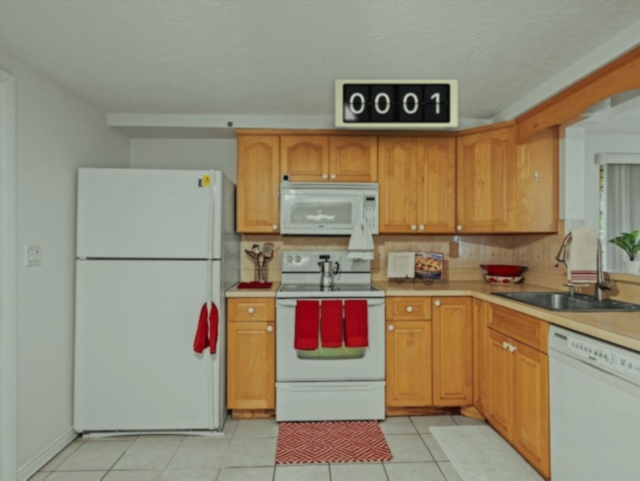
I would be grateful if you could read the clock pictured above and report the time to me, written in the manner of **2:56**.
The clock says **0:01**
